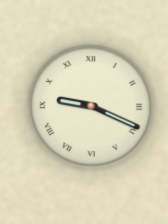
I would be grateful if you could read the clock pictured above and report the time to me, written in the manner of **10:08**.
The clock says **9:19**
